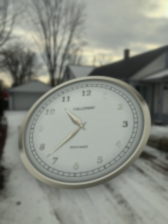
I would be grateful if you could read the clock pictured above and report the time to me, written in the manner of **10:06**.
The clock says **10:37**
